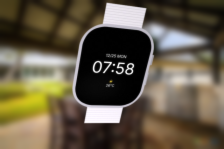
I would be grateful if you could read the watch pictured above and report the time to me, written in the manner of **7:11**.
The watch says **7:58**
